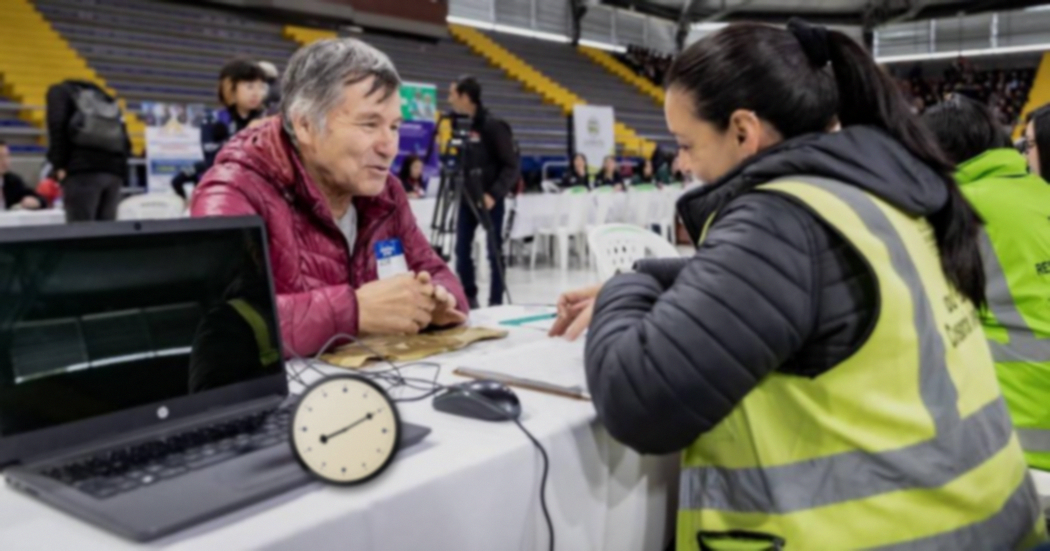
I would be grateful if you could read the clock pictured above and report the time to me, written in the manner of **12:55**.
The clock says **8:10**
